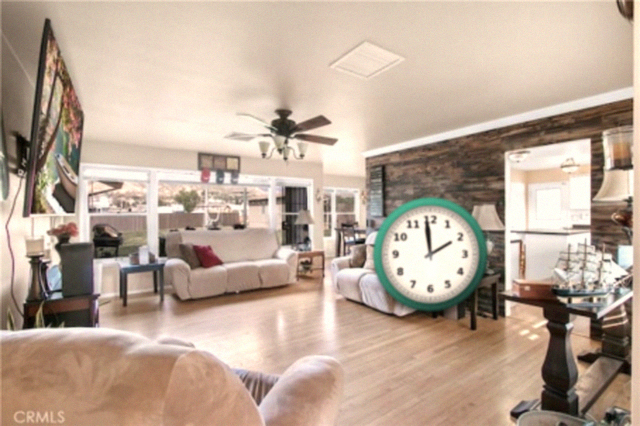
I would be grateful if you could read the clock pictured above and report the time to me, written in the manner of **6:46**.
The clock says **1:59**
